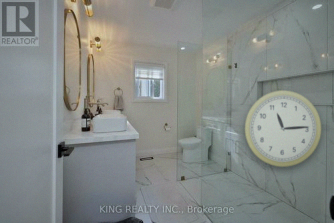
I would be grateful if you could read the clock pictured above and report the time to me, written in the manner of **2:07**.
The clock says **11:14**
